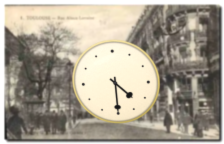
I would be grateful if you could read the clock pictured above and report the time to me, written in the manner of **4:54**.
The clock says **4:30**
